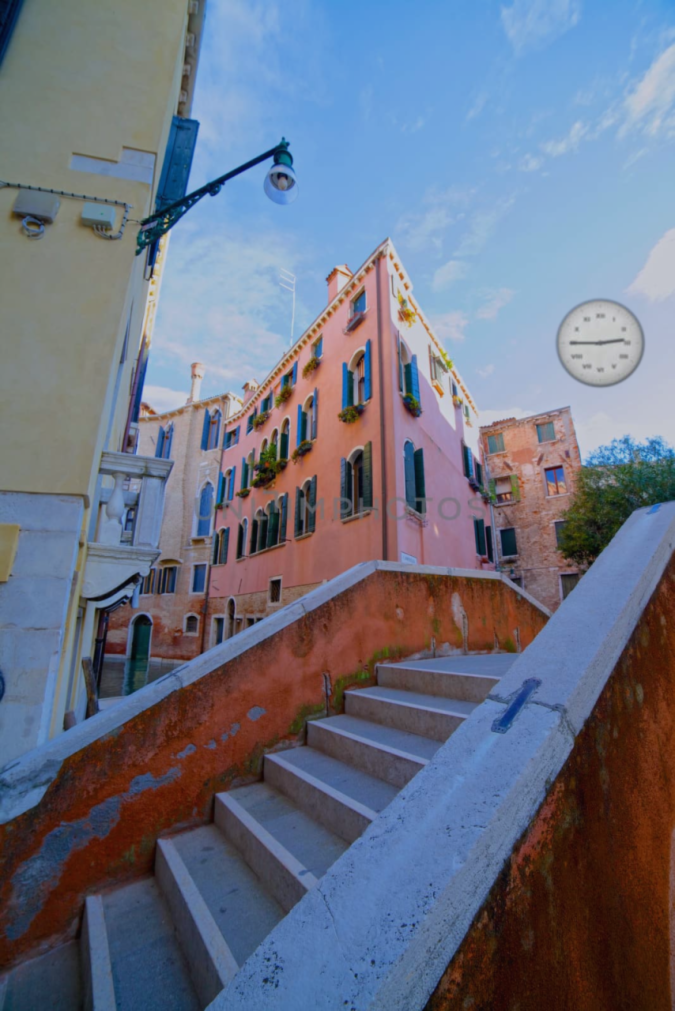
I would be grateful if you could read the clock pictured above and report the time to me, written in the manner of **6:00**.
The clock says **2:45**
